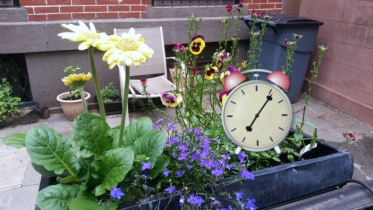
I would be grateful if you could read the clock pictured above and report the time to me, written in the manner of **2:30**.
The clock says **7:06**
